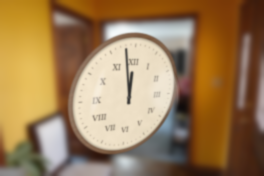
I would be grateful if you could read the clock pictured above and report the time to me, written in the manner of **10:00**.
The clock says **11:58**
